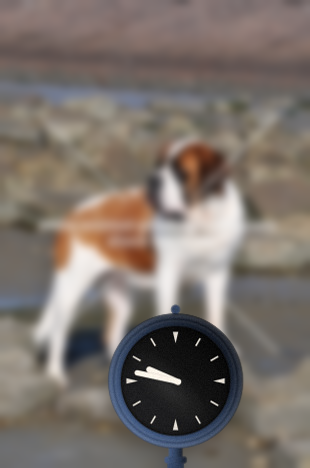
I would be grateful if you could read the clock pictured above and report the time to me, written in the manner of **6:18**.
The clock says **9:47**
